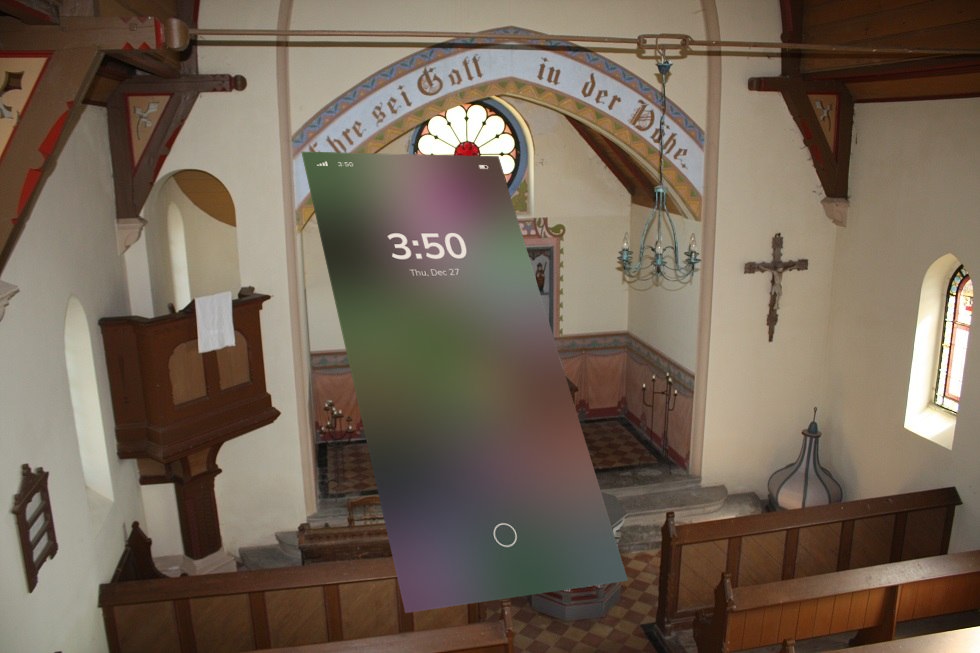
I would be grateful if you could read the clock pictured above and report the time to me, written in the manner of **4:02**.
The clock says **3:50**
